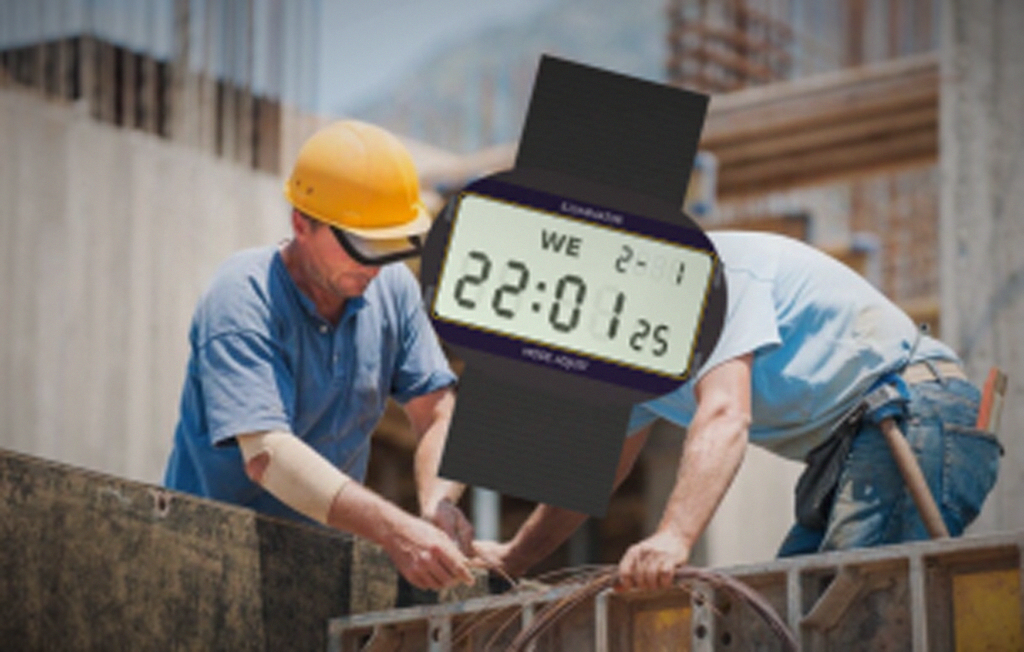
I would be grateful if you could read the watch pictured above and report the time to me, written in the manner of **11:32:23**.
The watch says **22:01:25**
